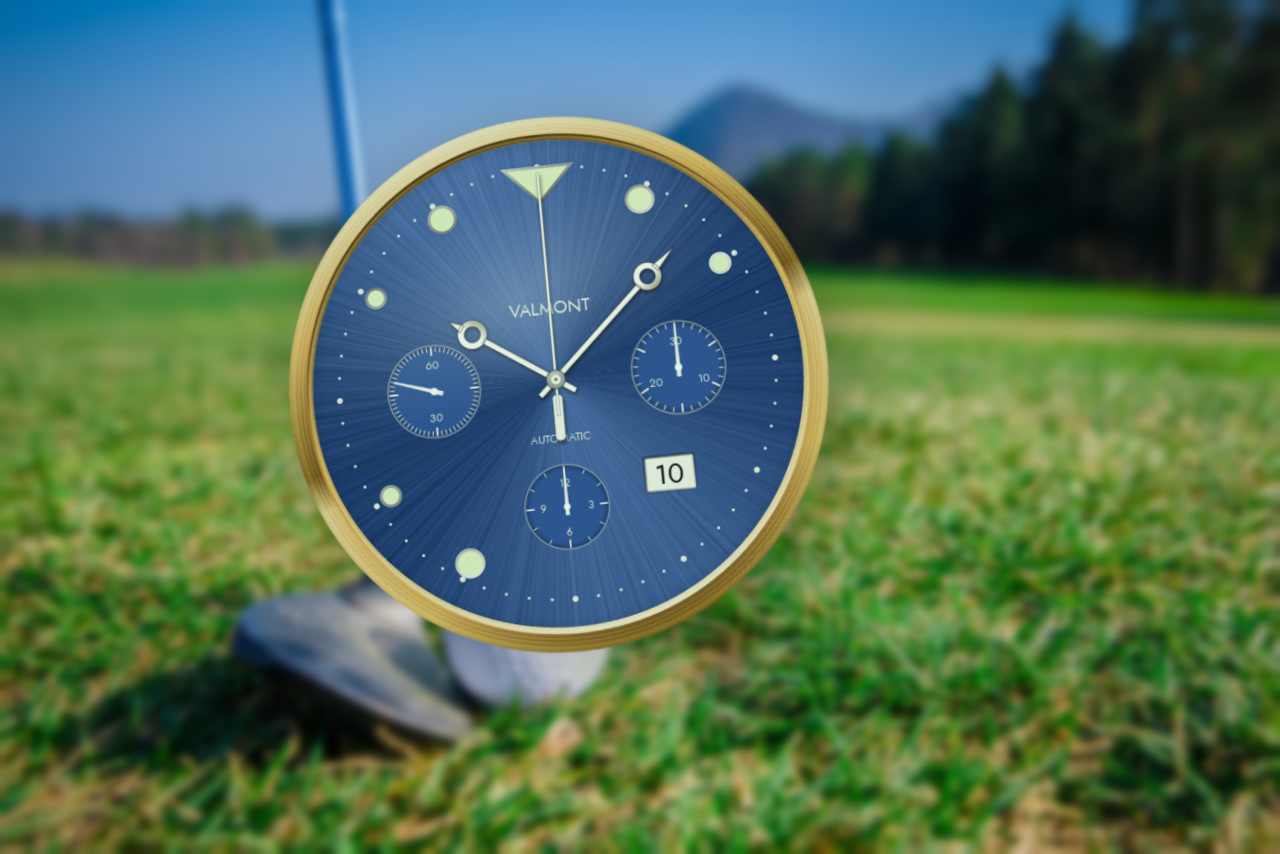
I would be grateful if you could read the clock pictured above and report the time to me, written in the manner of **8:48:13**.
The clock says **10:07:48**
